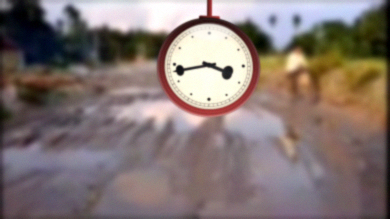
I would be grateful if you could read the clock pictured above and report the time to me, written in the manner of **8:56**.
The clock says **3:43**
